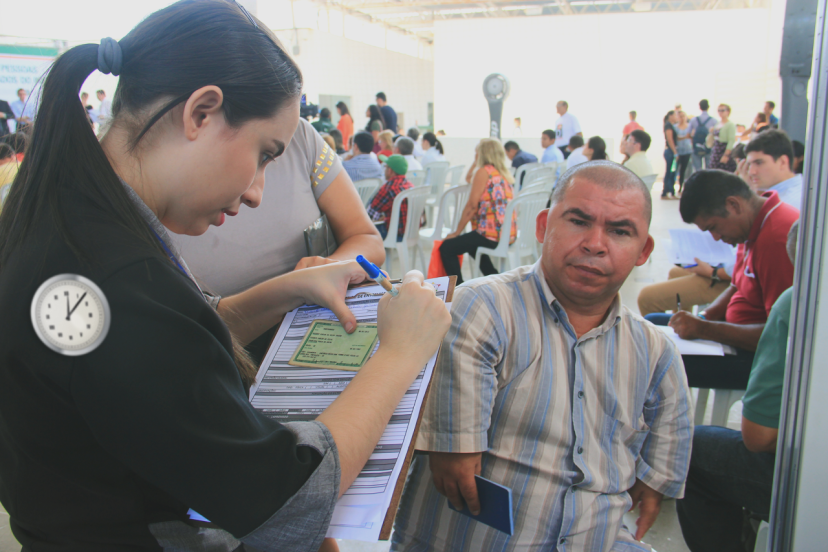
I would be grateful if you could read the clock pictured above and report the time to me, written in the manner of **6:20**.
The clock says **12:07**
